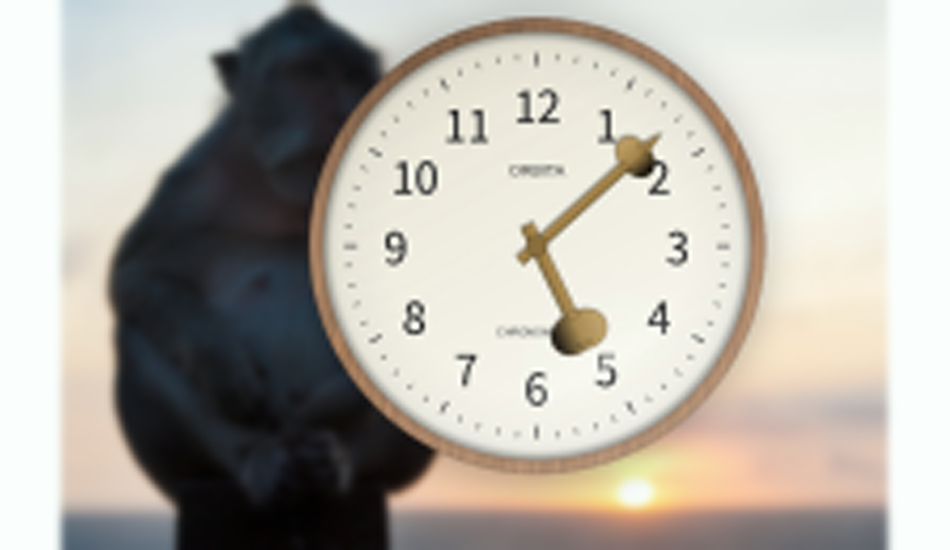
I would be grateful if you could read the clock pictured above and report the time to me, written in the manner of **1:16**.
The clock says **5:08**
